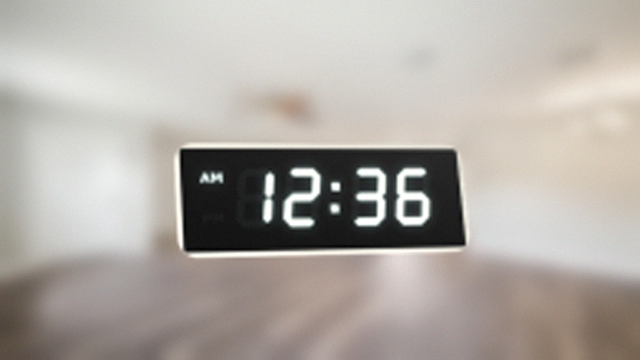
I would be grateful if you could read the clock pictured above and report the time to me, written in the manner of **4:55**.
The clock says **12:36**
